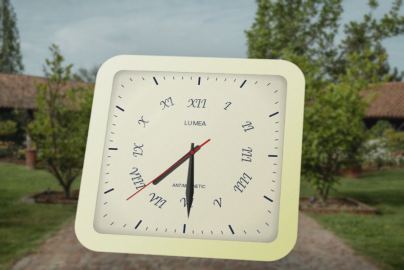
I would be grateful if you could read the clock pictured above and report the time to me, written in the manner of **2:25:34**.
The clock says **7:29:38**
